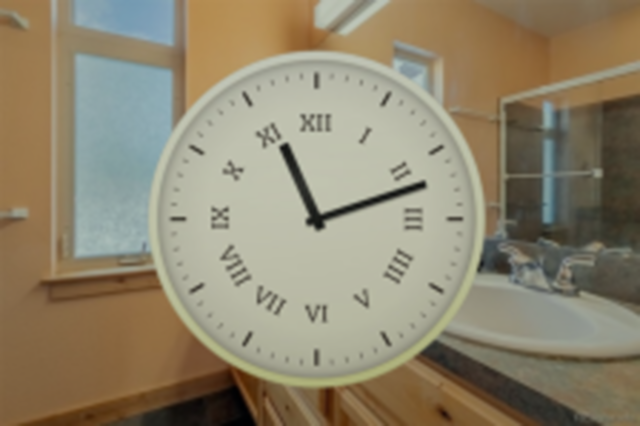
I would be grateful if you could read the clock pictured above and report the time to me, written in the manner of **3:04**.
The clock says **11:12**
